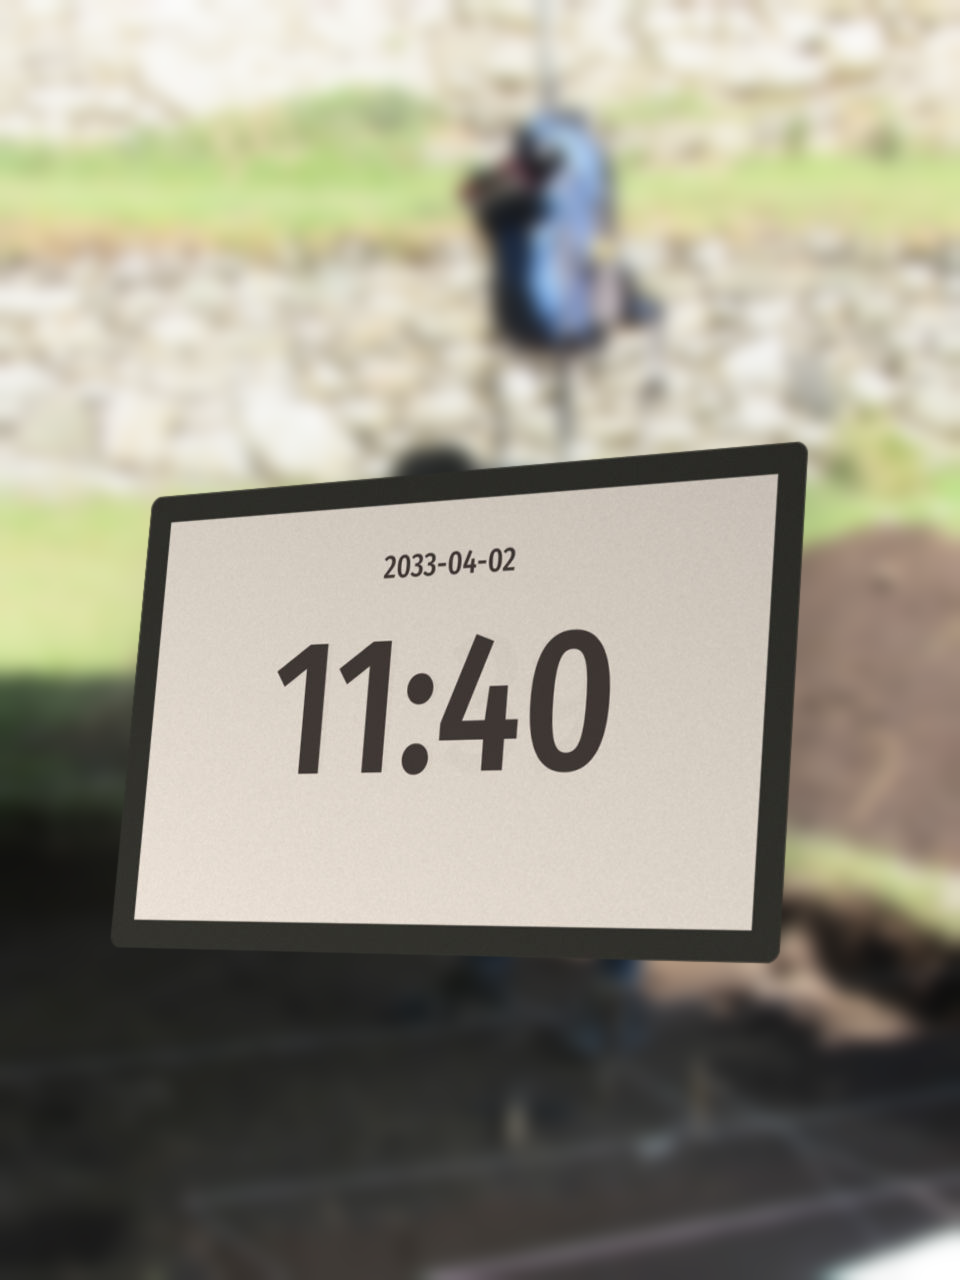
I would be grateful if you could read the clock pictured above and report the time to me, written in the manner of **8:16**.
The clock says **11:40**
